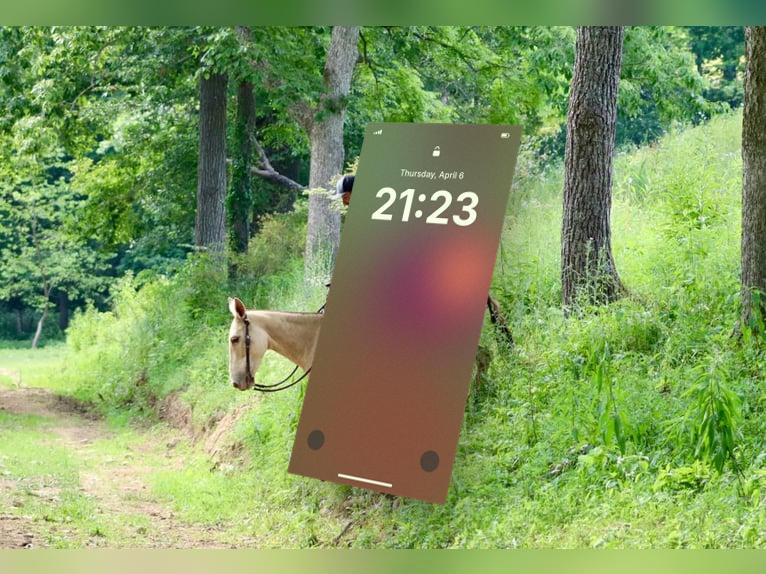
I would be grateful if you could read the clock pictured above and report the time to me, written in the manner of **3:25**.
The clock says **21:23**
